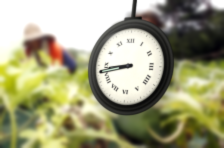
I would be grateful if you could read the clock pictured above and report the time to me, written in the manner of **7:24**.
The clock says **8:43**
